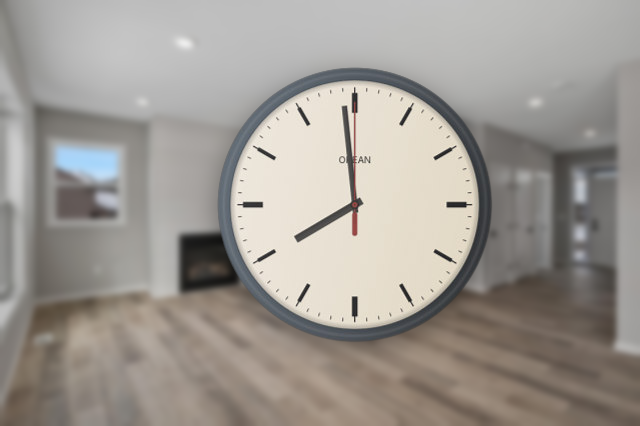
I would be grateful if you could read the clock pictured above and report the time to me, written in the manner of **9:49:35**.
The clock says **7:59:00**
